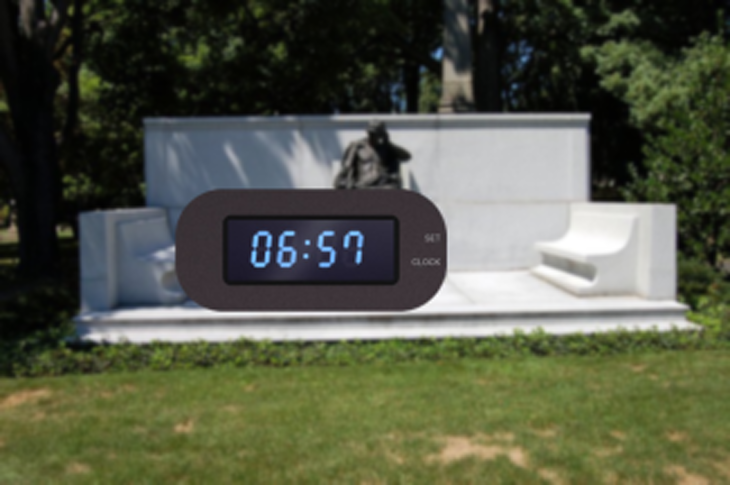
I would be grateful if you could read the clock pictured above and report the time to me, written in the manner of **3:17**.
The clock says **6:57**
